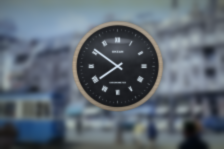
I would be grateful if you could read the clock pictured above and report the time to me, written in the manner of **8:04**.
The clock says **7:51**
